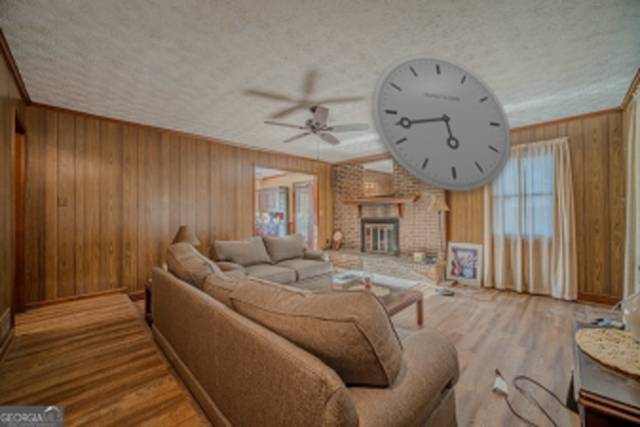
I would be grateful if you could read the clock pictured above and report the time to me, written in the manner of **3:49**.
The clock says **5:43**
